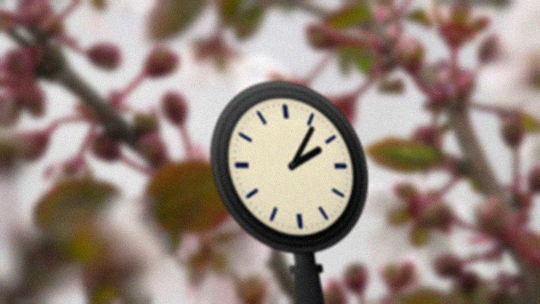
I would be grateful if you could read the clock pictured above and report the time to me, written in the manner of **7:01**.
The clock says **2:06**
